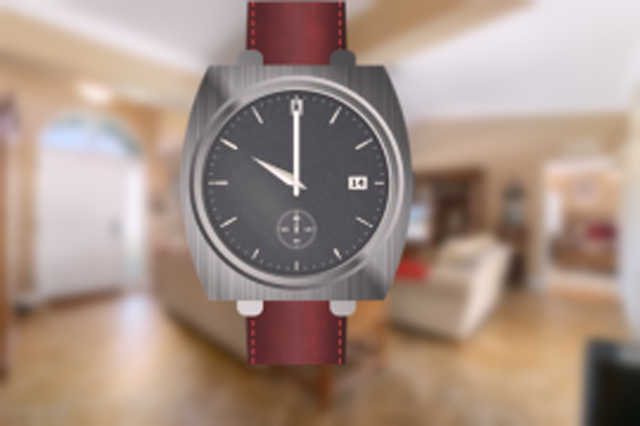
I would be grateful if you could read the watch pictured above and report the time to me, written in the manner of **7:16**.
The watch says **10:00**
